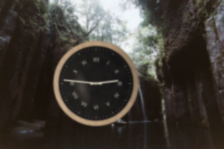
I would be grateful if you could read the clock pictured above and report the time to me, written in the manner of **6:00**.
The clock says **2:46**
